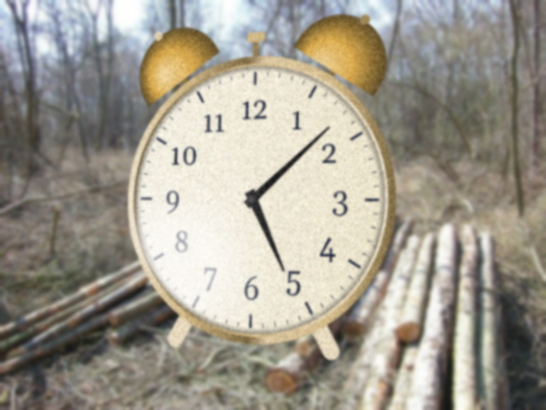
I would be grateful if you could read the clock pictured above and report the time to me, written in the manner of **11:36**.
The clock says **5:08**
